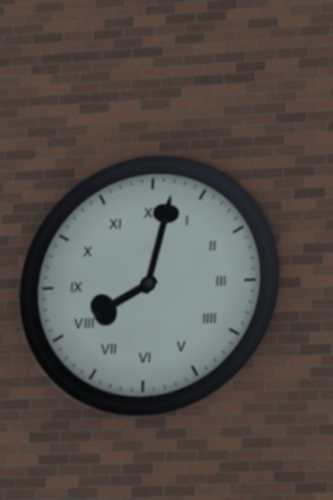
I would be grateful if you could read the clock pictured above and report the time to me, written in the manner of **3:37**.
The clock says **8:02**
